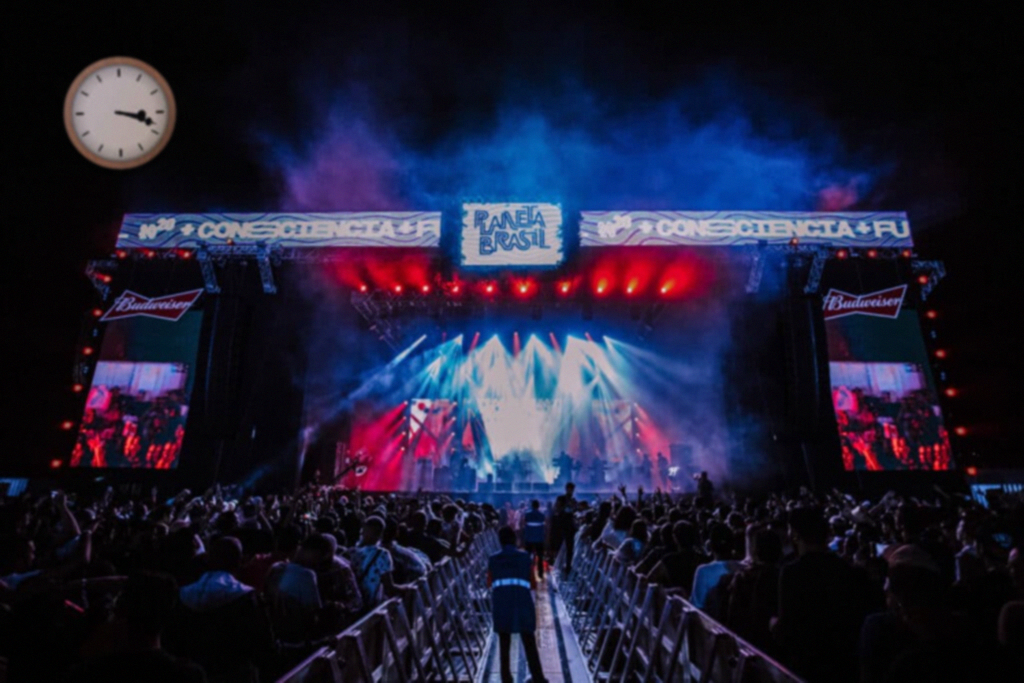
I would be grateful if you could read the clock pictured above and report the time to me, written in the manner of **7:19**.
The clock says **3:18**
